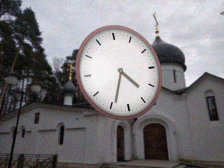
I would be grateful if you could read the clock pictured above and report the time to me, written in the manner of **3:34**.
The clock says **4:34**
